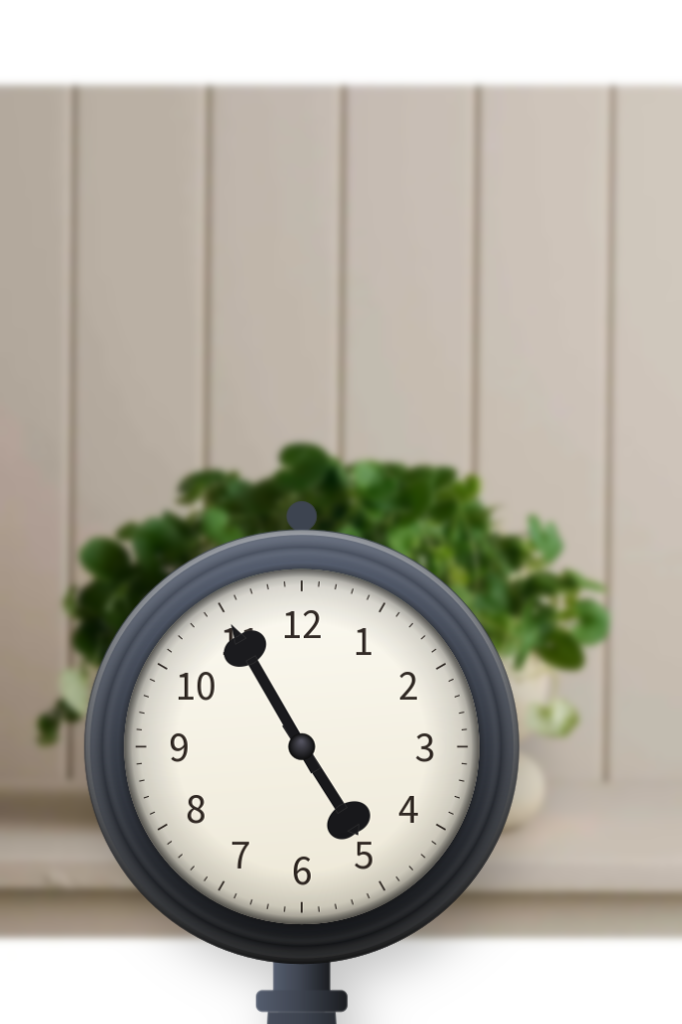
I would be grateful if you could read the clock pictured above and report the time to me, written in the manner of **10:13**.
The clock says **4:55**
